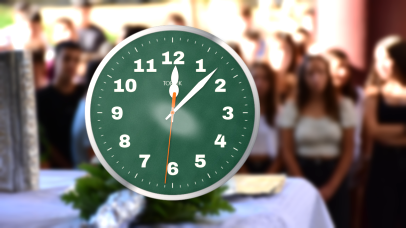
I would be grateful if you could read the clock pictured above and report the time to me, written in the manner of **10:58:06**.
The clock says **12:07:31**
